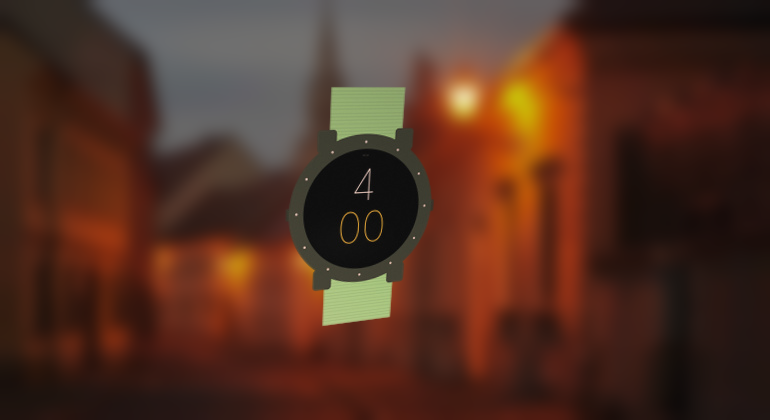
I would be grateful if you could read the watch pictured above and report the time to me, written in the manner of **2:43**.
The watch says **4:00**
